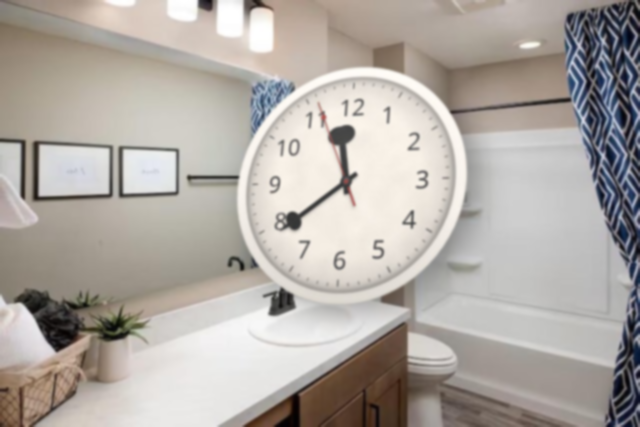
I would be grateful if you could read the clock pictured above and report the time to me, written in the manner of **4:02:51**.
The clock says **11:38:56**
